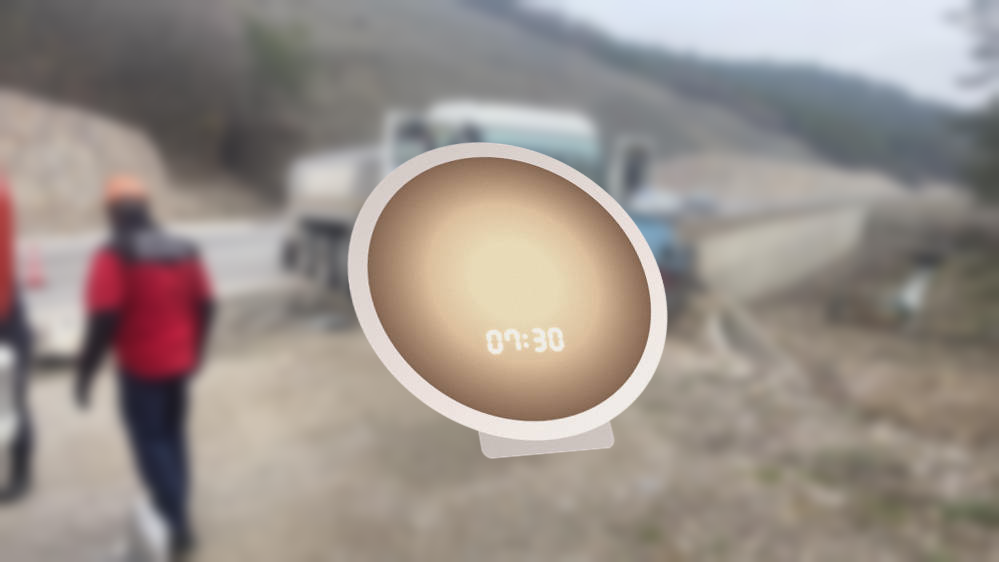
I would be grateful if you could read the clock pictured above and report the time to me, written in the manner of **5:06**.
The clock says **7:30**
